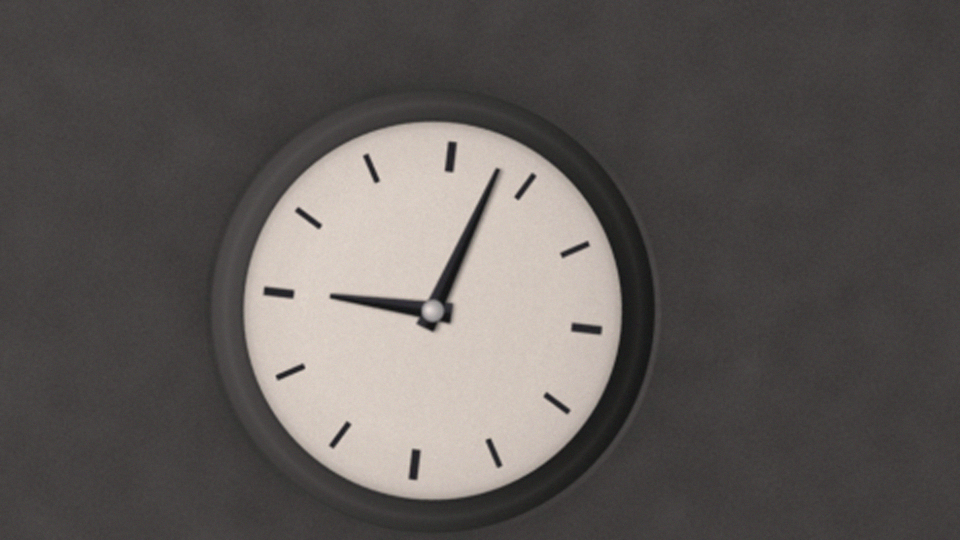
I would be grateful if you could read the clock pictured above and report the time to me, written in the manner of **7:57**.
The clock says **9:03**
